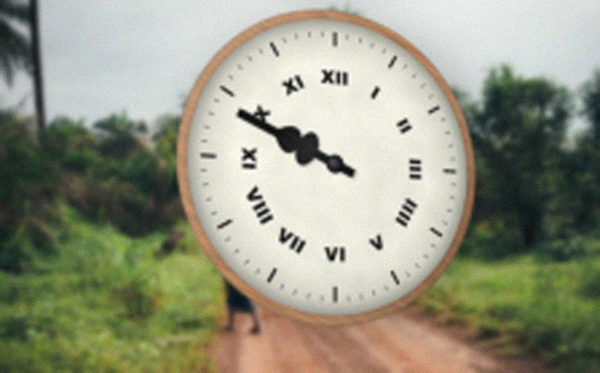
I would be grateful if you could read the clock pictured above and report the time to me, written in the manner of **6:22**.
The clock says **9:49**
